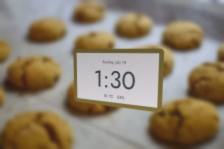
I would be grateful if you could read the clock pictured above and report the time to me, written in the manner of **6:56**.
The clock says **1:30**
